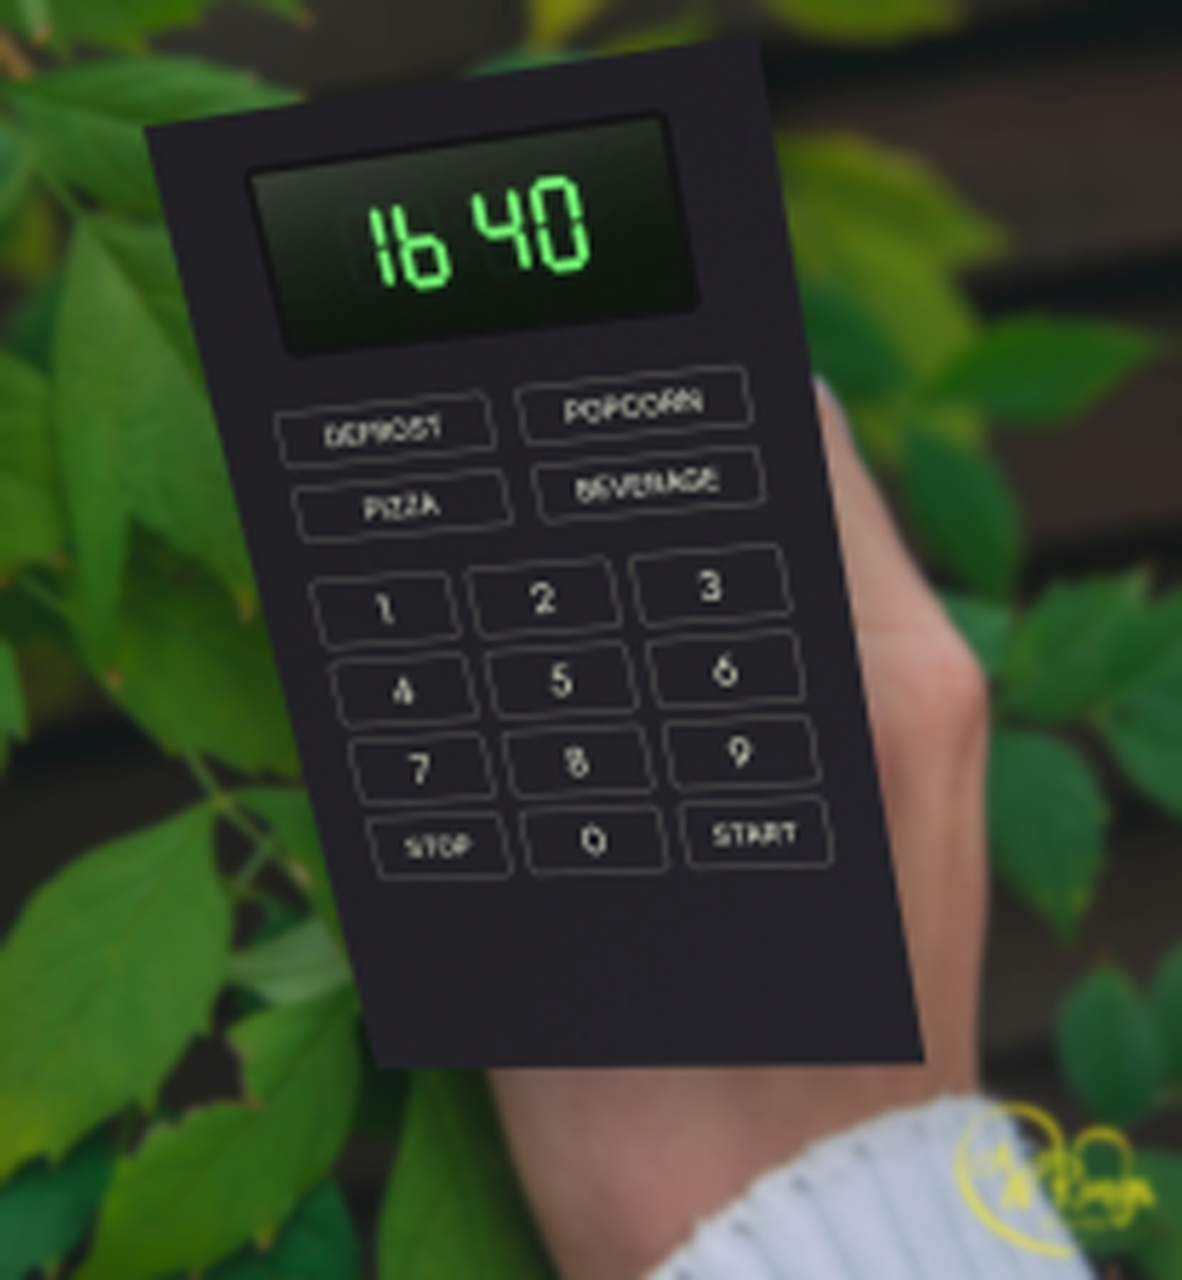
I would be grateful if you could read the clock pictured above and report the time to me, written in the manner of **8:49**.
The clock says **16:40**
